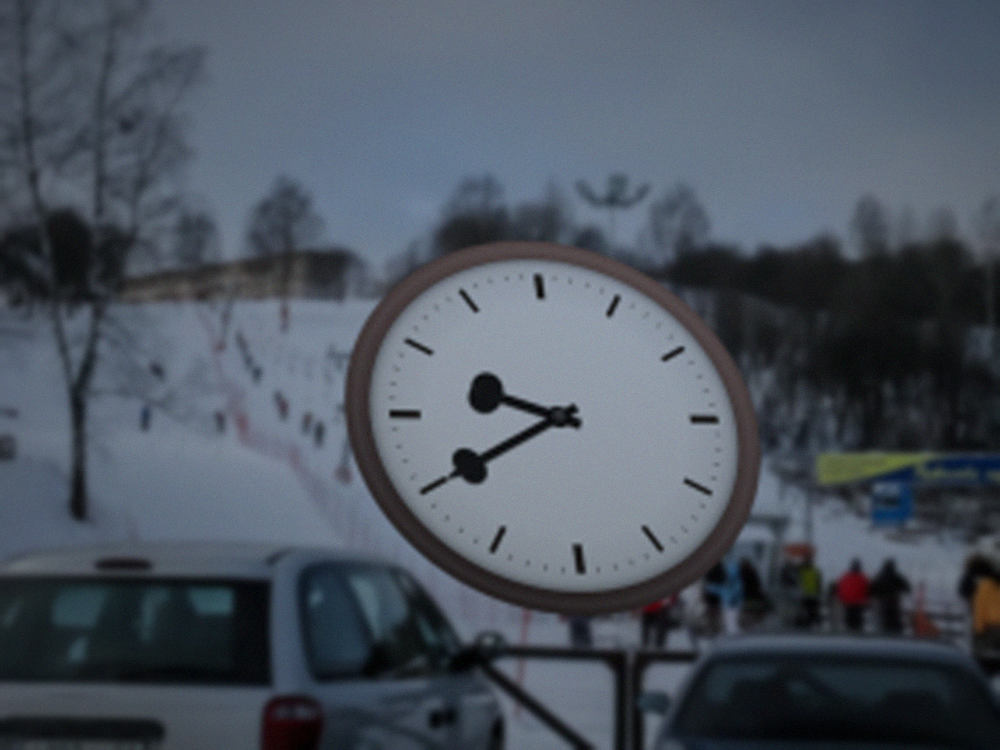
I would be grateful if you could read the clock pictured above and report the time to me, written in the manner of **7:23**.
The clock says **9:40**
